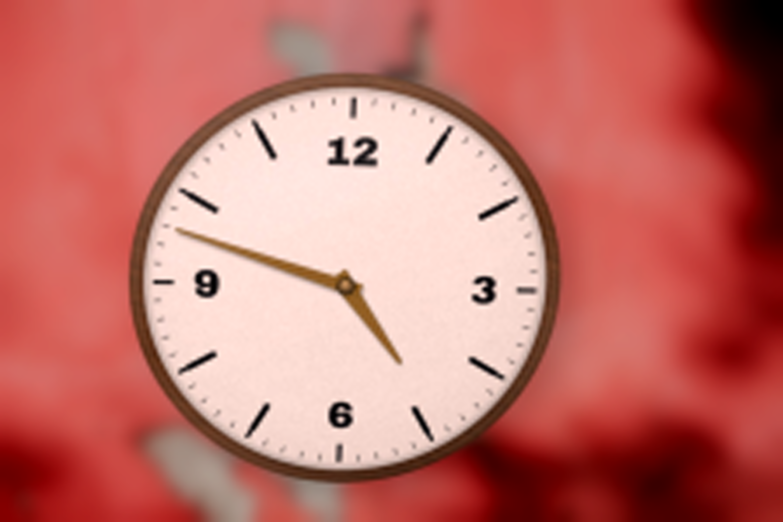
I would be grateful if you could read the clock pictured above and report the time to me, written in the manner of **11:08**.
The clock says **4:48**
